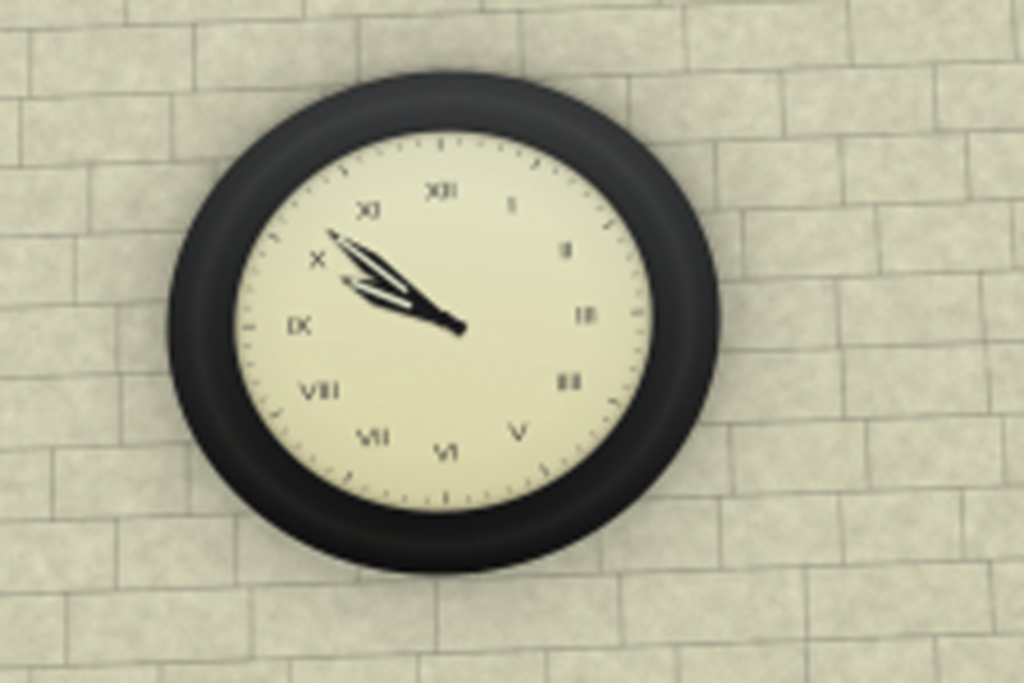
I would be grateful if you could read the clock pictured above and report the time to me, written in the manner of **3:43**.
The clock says **9:52**
